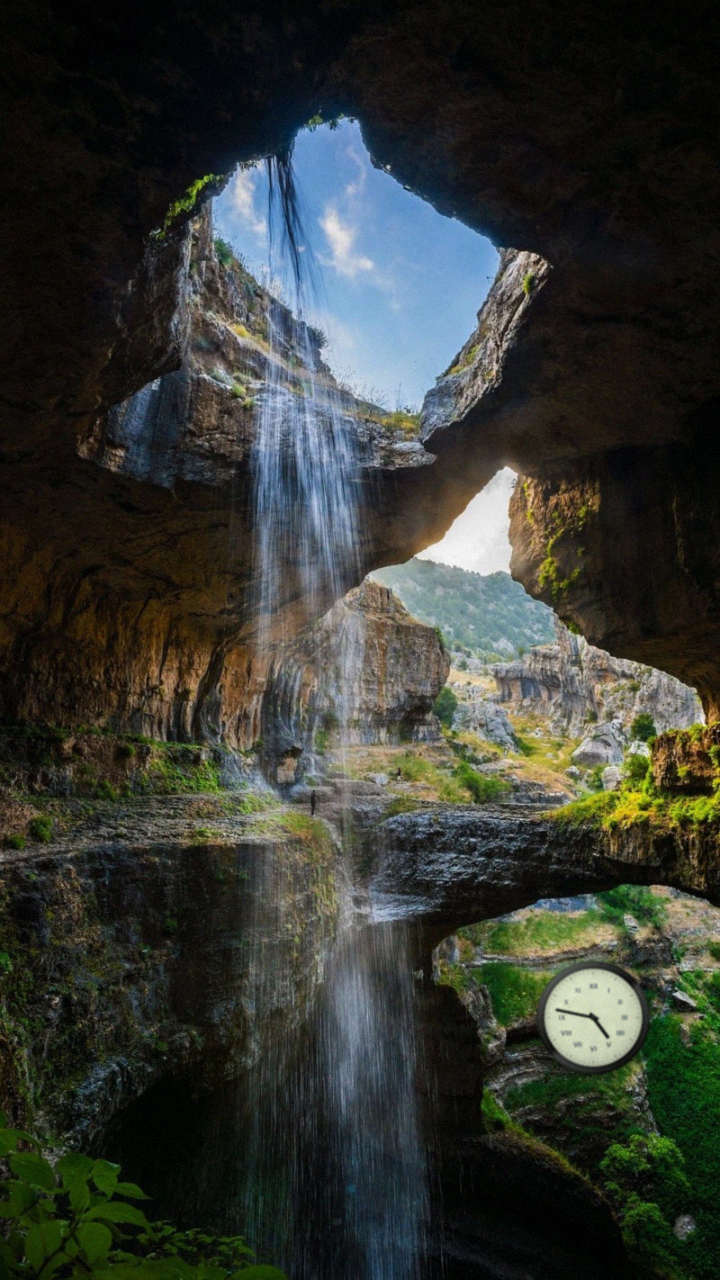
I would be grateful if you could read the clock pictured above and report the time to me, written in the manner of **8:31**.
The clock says **4:47**
